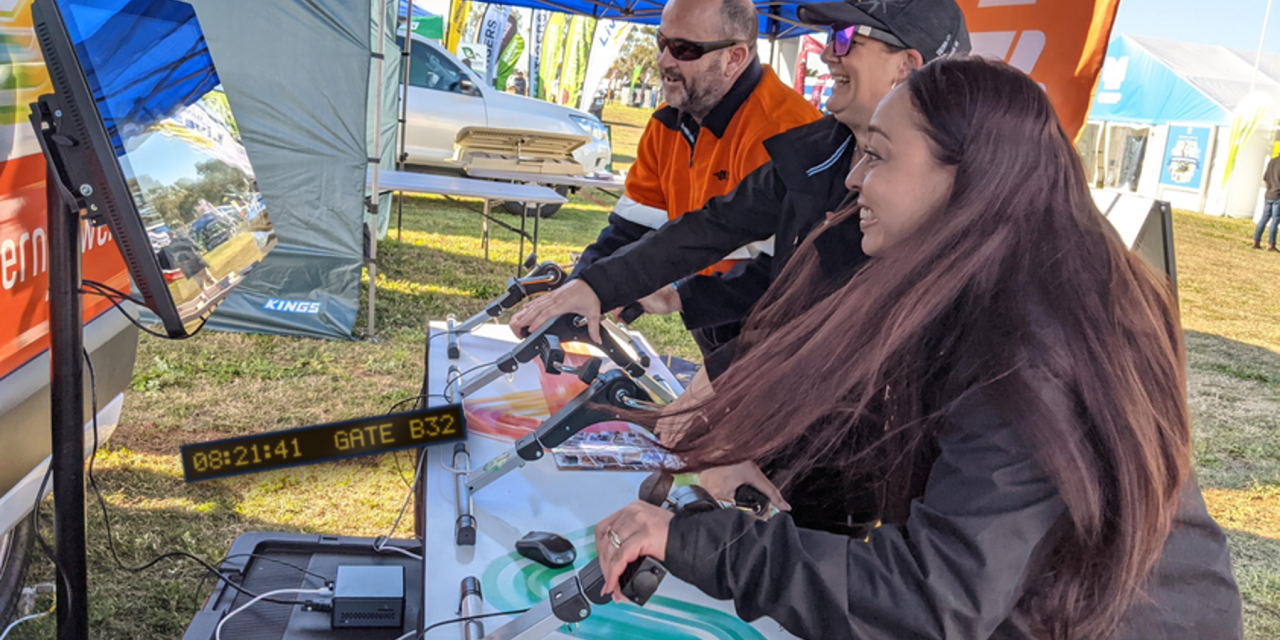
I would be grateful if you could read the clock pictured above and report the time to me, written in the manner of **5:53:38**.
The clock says **8:21:41**
